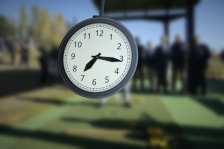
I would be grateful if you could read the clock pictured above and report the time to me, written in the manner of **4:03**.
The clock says **7:16**
